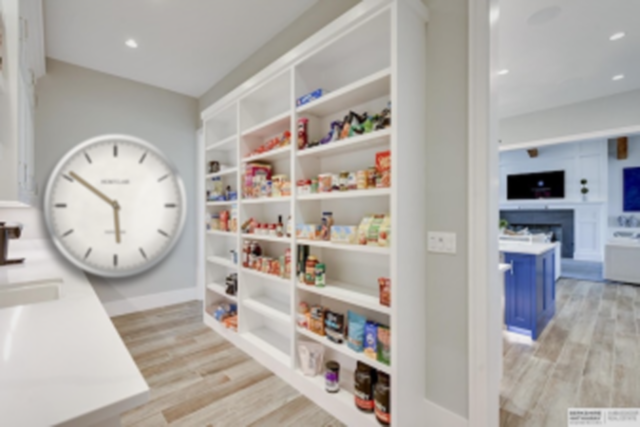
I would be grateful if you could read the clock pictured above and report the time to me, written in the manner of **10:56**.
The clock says **5:51**
